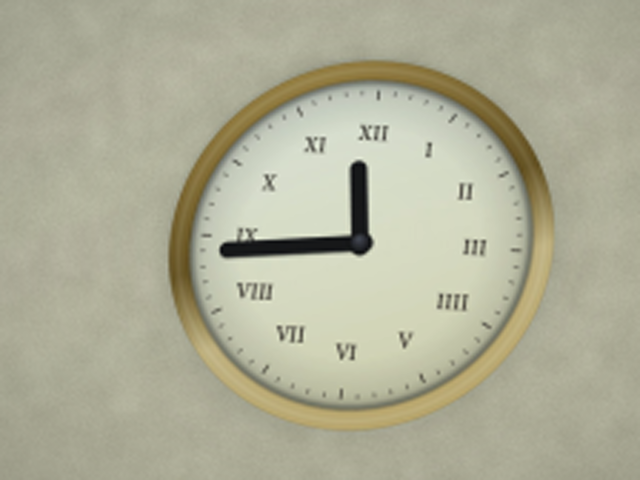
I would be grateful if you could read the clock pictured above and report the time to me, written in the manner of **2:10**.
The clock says **11:44**
